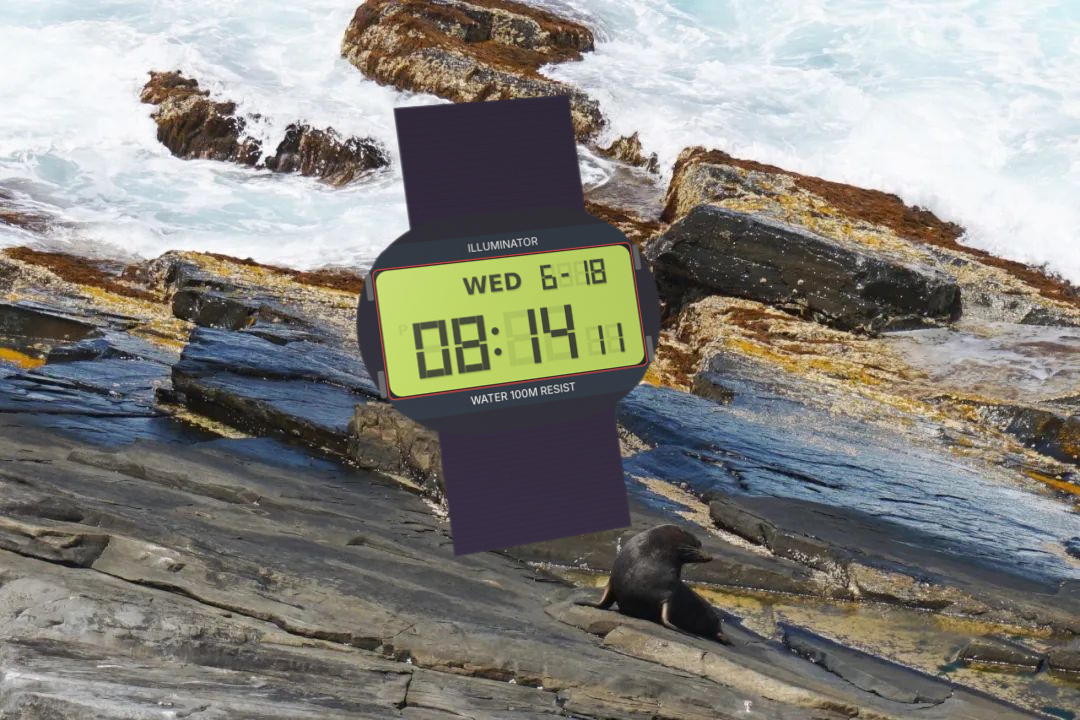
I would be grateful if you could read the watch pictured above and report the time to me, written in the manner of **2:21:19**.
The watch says **8:14:11**
